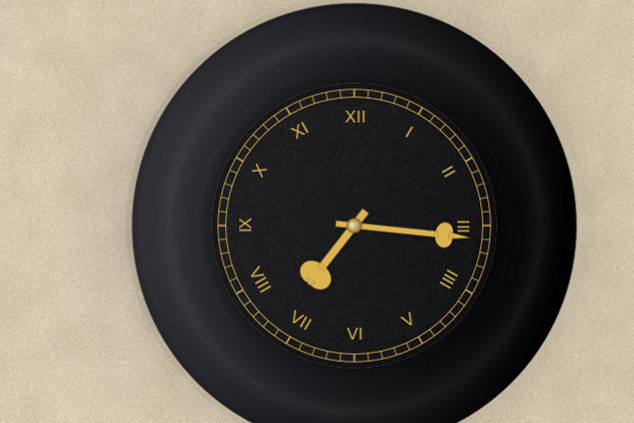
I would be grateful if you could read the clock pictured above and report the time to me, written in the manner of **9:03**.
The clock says **7:16**
